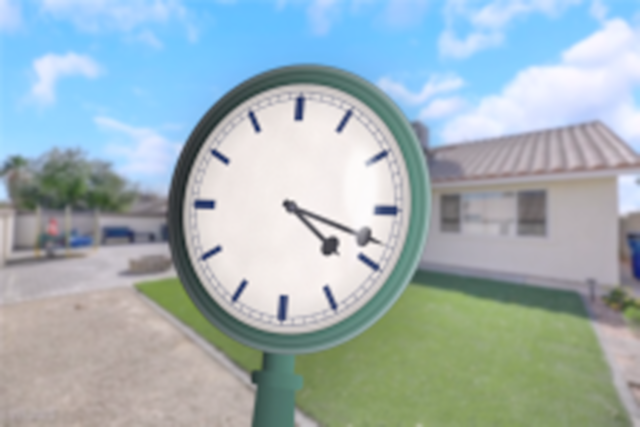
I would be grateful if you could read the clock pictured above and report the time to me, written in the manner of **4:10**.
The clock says **4:18**
